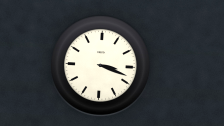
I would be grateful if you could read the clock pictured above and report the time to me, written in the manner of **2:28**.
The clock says **3:18**
